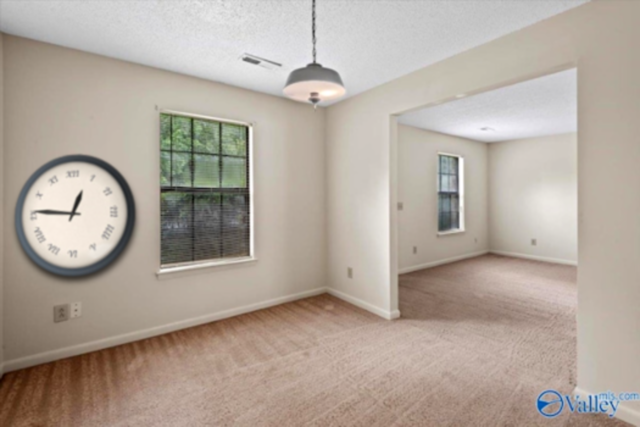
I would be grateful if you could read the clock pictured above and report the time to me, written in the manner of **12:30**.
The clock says **12:46**
